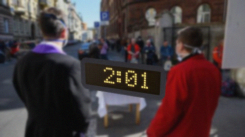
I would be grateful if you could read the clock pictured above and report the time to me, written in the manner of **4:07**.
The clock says **2:01**
